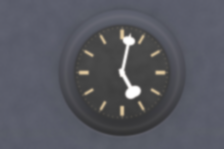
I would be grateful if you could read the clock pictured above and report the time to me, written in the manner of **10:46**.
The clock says **5:02**
